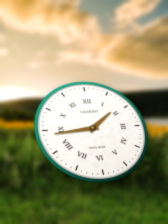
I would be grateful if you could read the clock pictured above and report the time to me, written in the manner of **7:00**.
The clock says **1:44**
